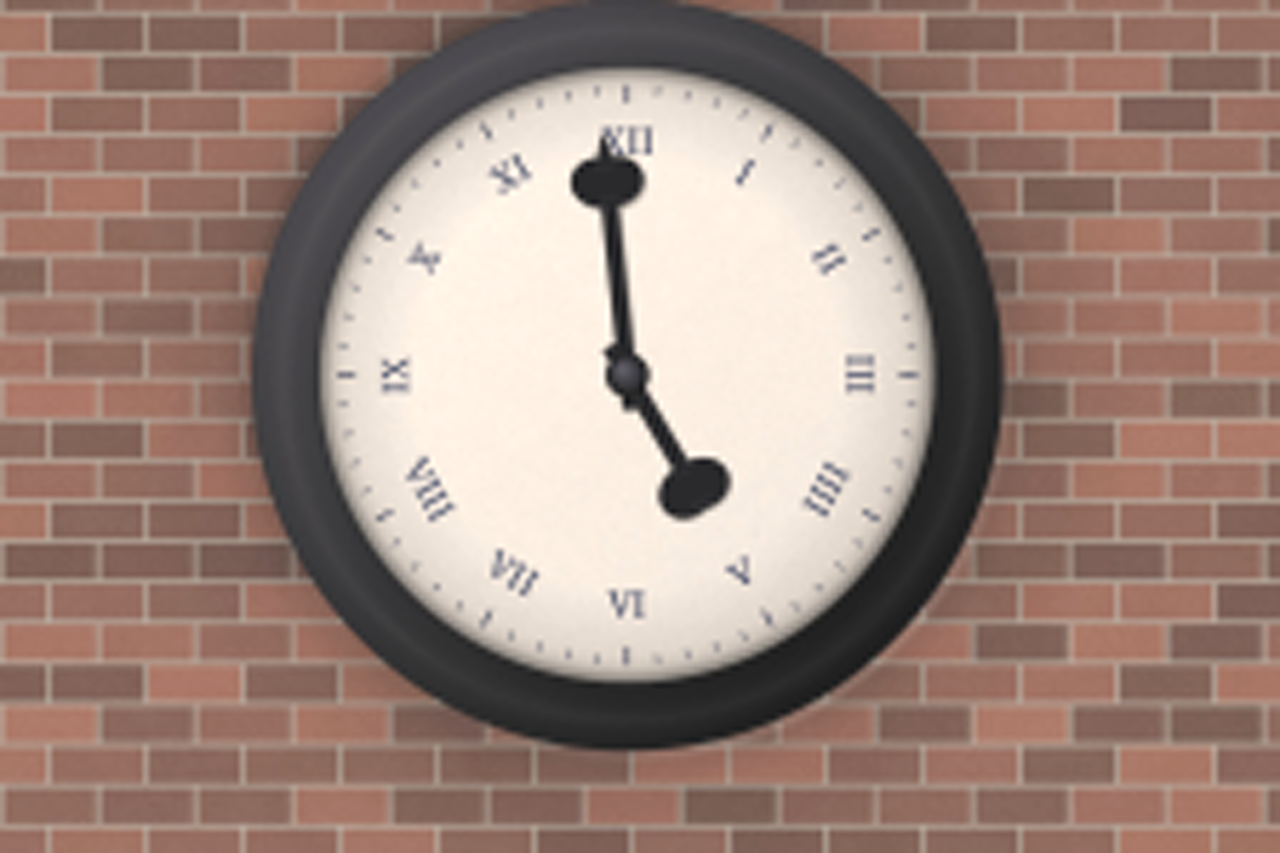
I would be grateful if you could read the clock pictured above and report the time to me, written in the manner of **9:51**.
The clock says **4:59**
